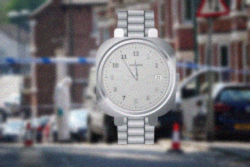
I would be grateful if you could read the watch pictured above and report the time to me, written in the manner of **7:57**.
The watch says **11:54**
